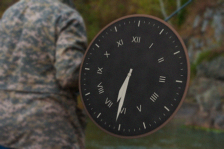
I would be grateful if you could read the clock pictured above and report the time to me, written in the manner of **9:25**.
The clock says **6:31**
